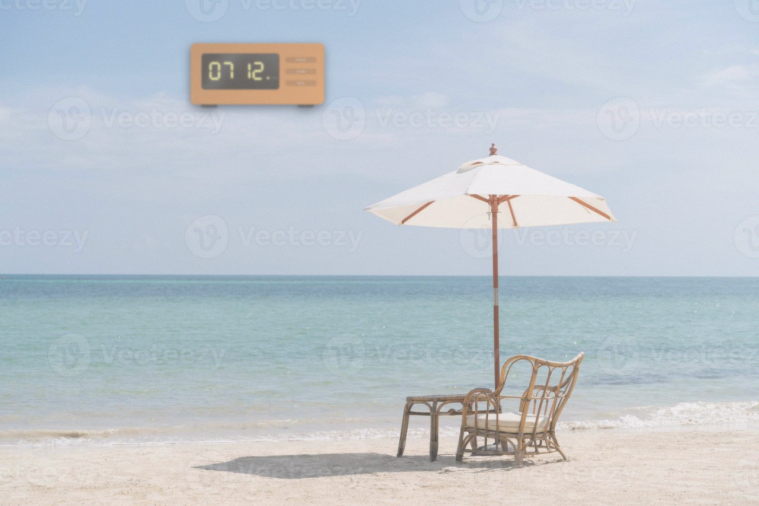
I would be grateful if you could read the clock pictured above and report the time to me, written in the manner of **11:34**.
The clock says **7:12**
